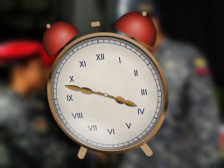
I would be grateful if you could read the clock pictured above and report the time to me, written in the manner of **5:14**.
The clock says **3:48**
